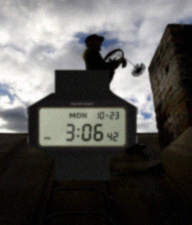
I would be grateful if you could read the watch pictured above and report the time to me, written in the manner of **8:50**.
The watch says **3:06**
